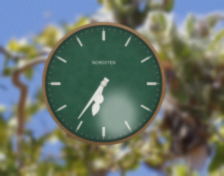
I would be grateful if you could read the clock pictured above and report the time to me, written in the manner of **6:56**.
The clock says **6:36**
